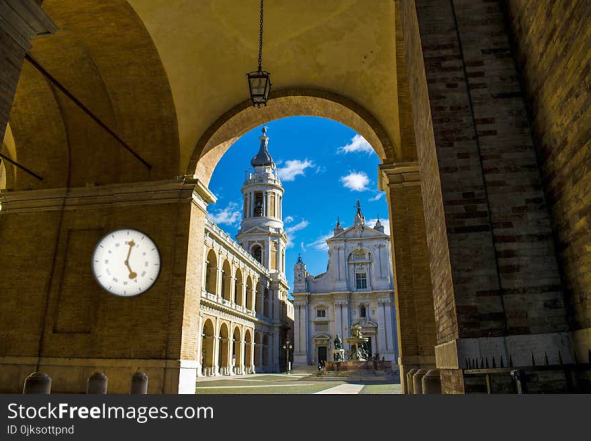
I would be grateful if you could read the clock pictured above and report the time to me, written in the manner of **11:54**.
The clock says **5:02**
